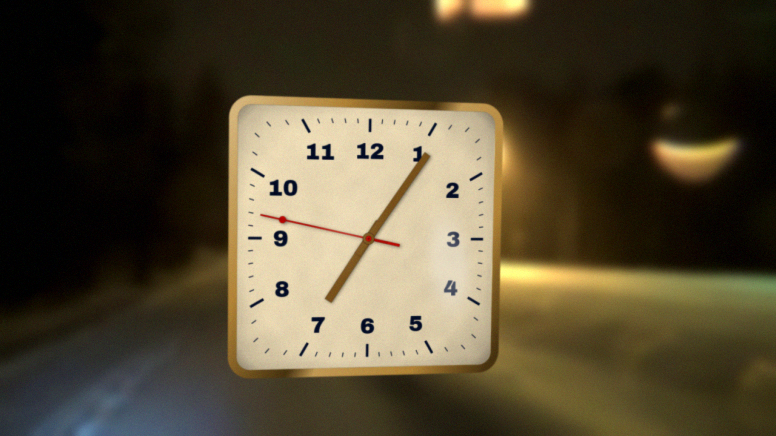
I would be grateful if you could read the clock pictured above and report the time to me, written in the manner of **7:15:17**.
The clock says **7:05:47**
